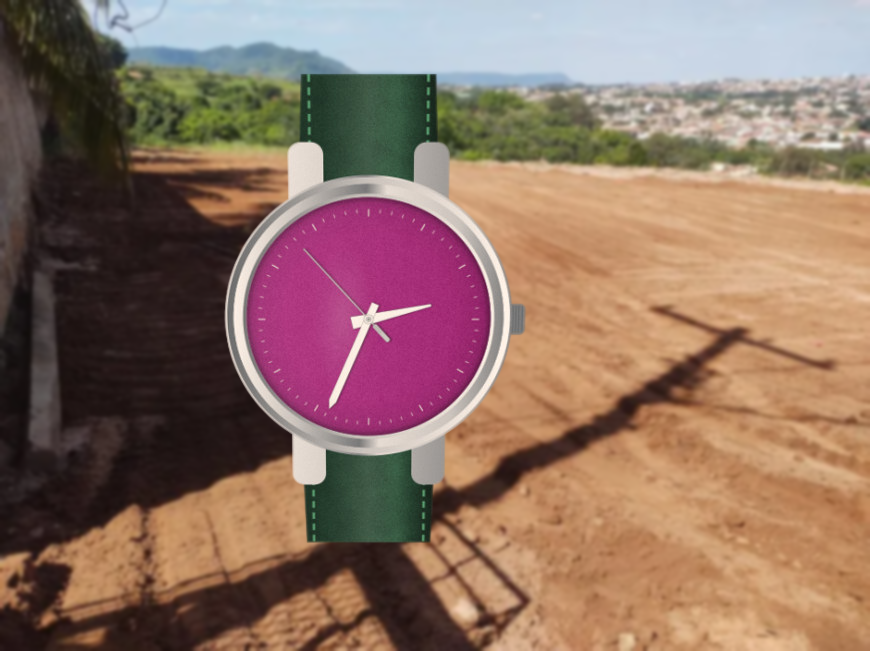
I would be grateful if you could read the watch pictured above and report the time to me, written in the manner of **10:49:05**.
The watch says **2:33:53**
